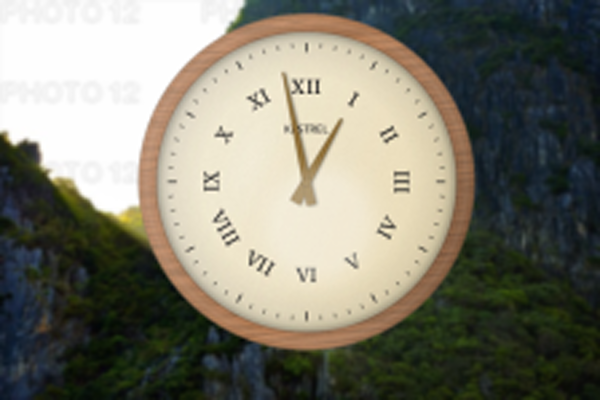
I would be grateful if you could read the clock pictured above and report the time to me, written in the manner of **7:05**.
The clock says **12:58**
